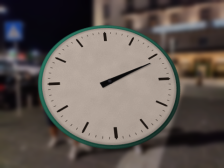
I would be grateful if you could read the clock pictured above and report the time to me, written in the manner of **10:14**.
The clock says **2:11**
